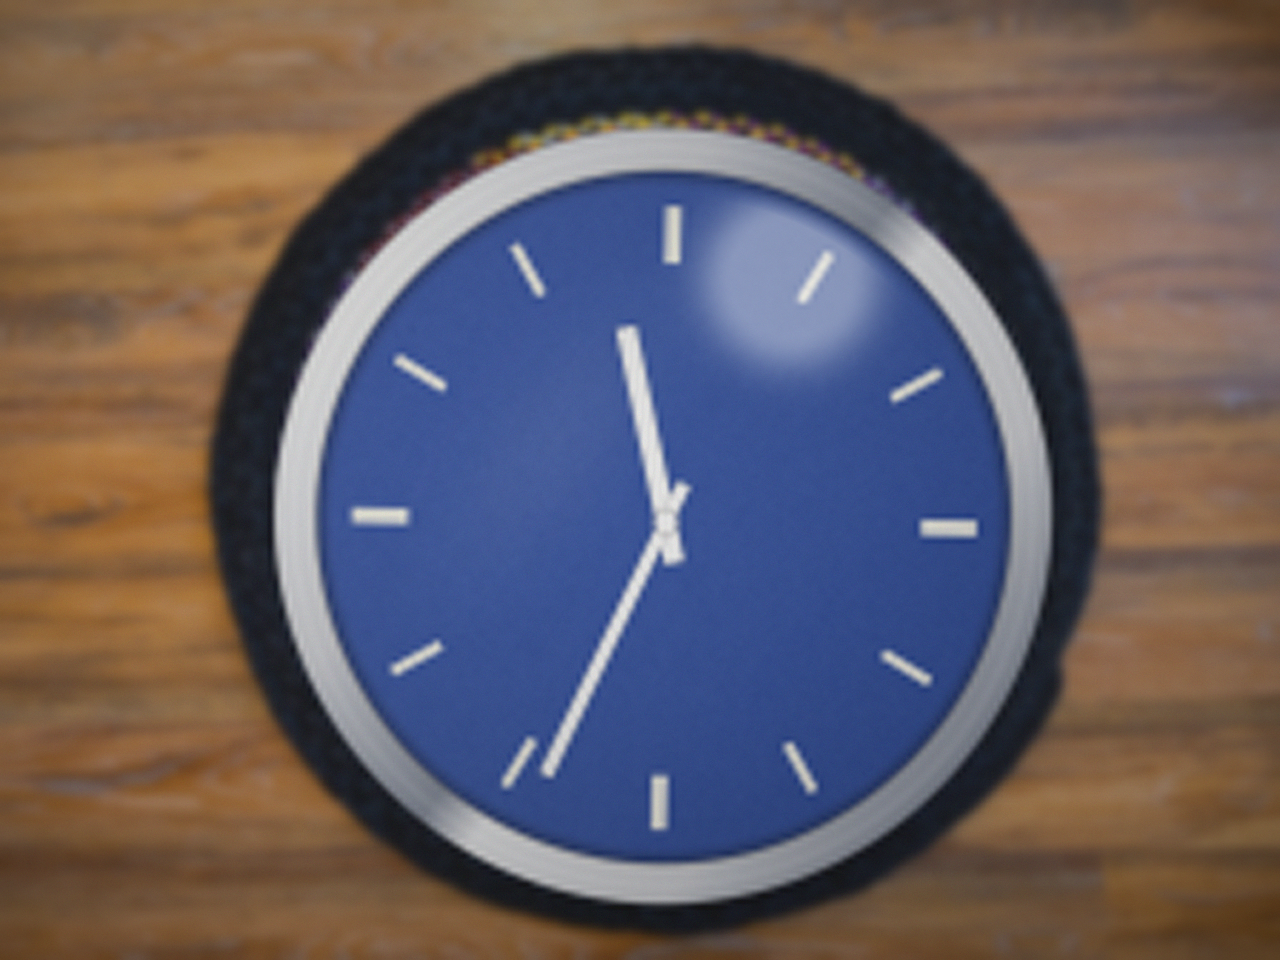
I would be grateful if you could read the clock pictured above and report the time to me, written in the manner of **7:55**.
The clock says **11:34**
